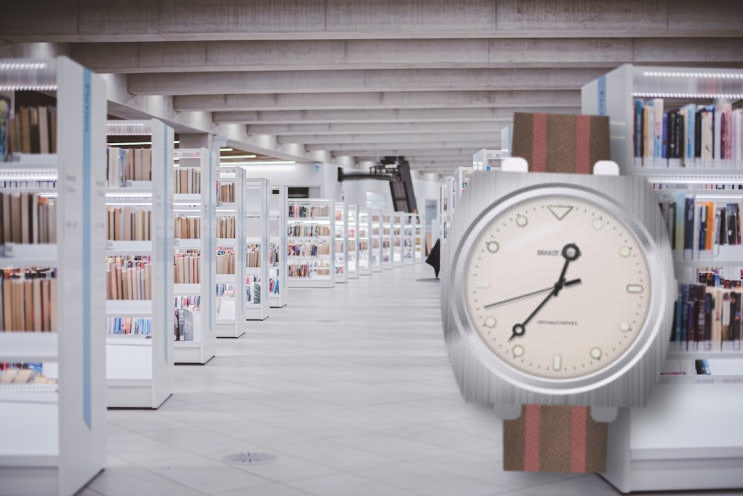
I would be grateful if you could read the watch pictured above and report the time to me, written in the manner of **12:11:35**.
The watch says **12:36:42**
